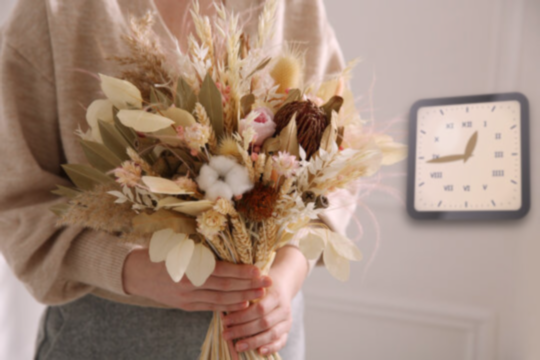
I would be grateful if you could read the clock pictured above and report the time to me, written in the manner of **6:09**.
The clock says **12:44**
